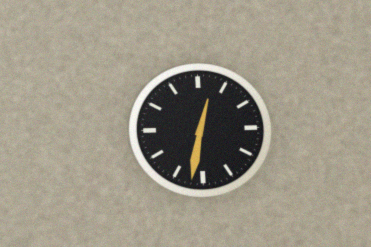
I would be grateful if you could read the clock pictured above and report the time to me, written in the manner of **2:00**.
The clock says **12:32**
